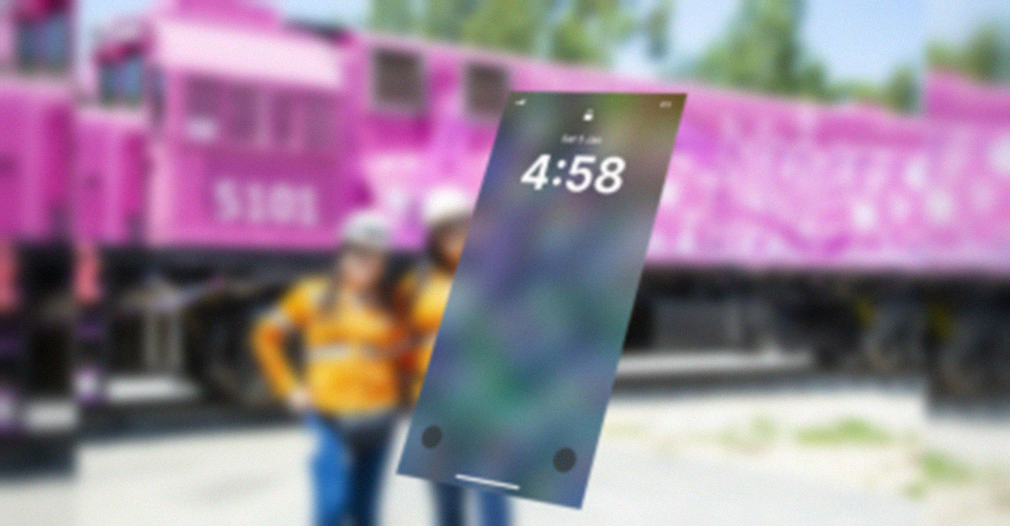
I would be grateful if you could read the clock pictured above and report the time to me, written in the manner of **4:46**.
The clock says **4:58**
